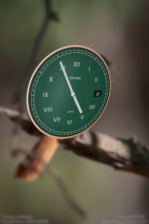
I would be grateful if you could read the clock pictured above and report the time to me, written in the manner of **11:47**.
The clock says **4:55**
